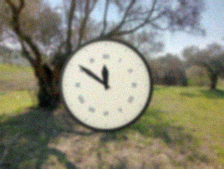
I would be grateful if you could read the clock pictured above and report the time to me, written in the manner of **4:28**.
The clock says **11:51**
